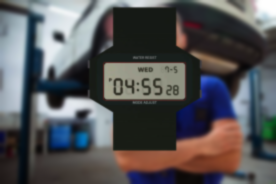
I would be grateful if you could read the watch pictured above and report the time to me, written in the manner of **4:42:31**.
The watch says **4:55:28**
